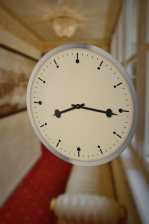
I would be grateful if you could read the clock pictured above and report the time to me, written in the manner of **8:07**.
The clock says **8:16**
